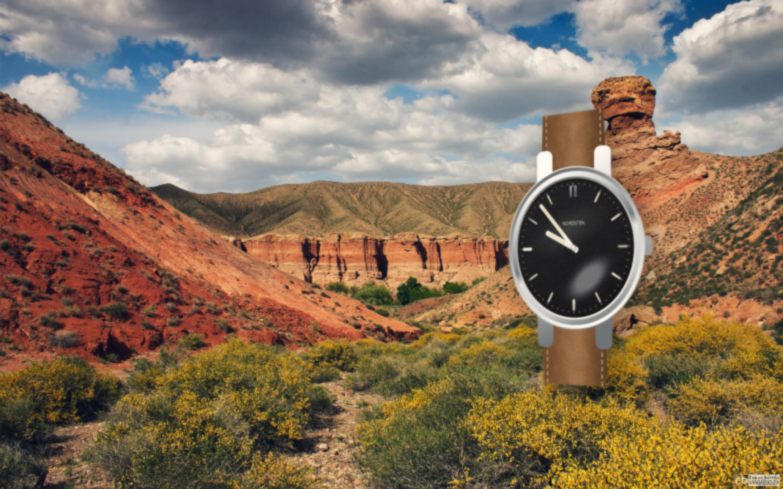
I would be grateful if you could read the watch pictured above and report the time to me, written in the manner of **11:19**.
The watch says **9:53**
